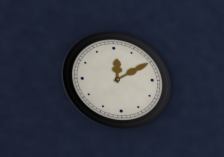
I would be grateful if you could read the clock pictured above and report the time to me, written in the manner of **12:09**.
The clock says **12:10**
